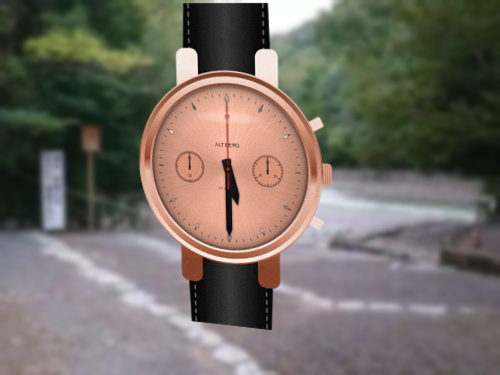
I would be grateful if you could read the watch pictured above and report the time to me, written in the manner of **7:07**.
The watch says **5:30**
